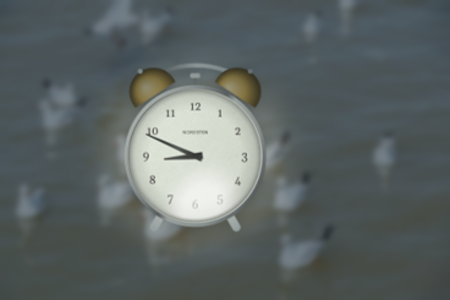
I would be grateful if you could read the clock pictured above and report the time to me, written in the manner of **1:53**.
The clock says **8:49**
